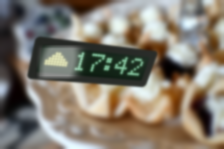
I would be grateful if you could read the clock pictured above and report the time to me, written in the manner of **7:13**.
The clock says **17:42**
